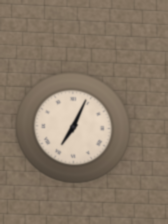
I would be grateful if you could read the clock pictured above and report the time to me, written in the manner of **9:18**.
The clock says **7:04**
